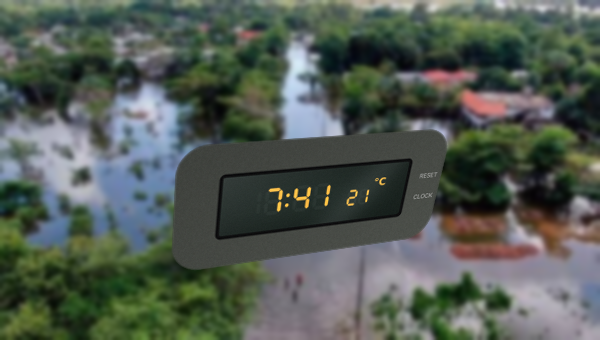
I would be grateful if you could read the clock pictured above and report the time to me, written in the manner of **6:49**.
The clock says **7:41**
